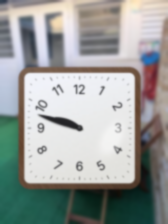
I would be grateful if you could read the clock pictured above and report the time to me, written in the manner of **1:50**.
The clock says **9:48**
